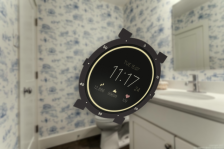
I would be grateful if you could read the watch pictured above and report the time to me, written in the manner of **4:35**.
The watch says **11:17**
